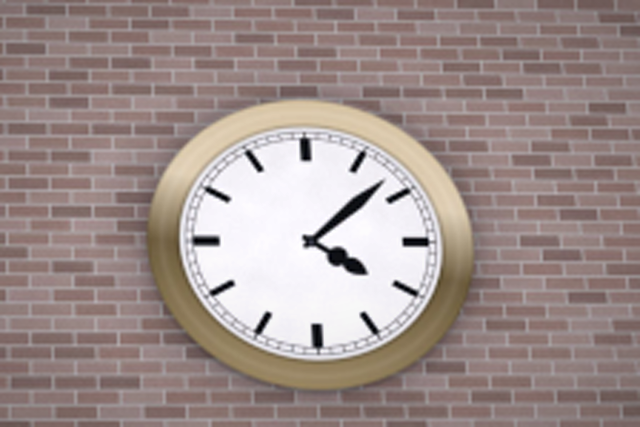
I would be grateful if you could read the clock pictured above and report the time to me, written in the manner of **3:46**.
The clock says **4:08**
